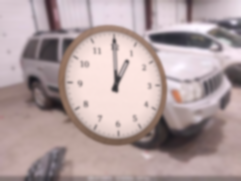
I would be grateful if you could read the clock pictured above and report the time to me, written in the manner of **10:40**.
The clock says **1:00**
